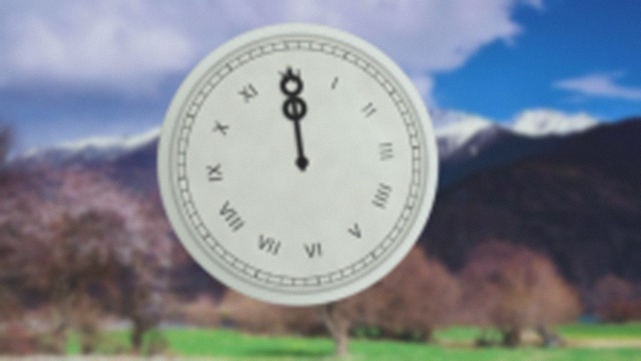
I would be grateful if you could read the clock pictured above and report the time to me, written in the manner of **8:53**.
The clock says **12:00**
